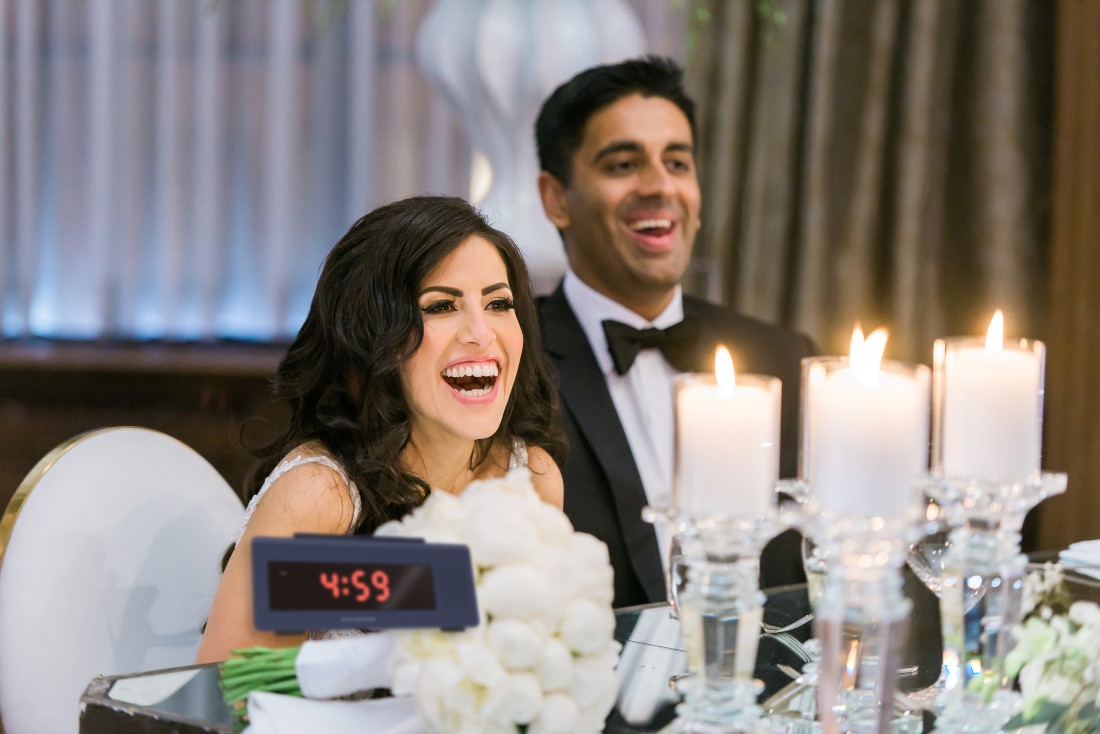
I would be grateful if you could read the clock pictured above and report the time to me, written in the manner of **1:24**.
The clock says **4:59**
